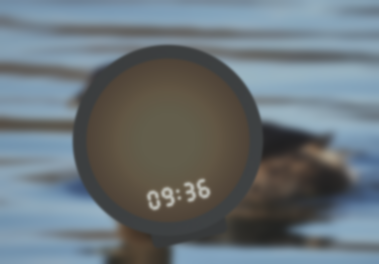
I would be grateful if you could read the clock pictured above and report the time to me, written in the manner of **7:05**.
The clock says **9:36**
